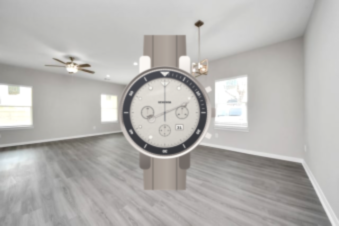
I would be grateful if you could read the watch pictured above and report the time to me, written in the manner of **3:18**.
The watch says **8:11**
